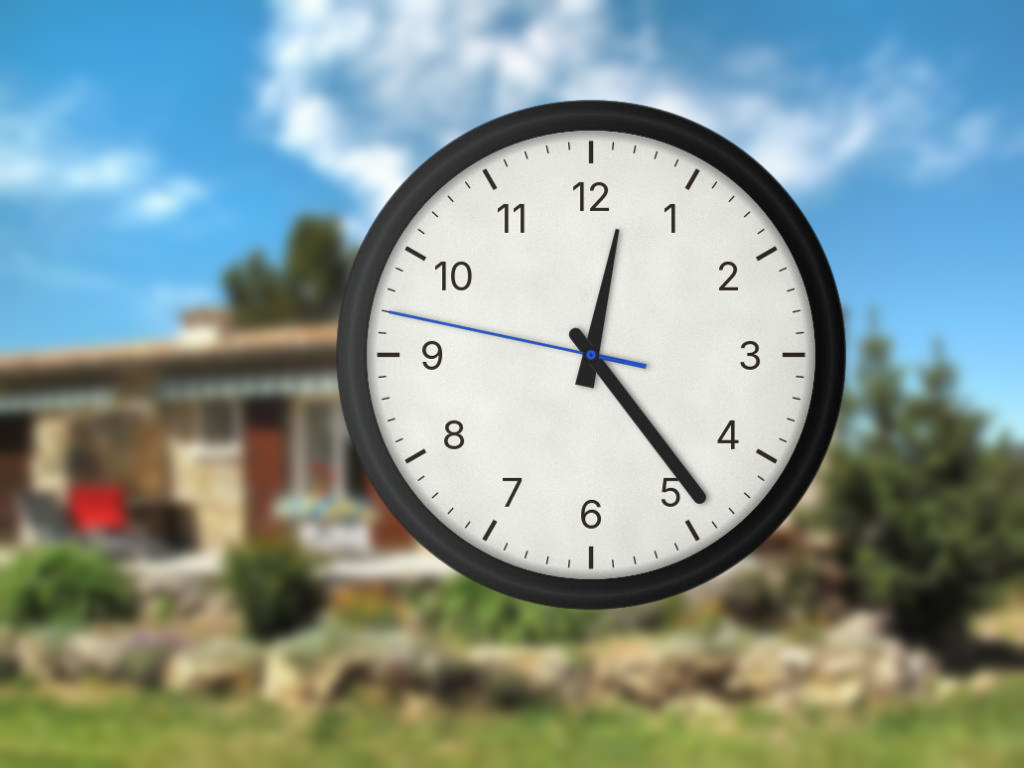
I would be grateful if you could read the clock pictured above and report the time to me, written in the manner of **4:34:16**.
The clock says **12:23:47**
